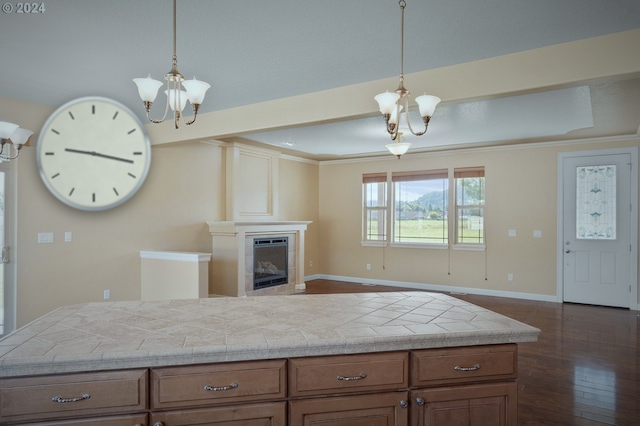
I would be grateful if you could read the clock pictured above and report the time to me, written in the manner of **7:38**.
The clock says **9:17**
